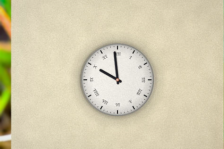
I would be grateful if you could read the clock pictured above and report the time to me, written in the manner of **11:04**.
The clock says **9:59**
